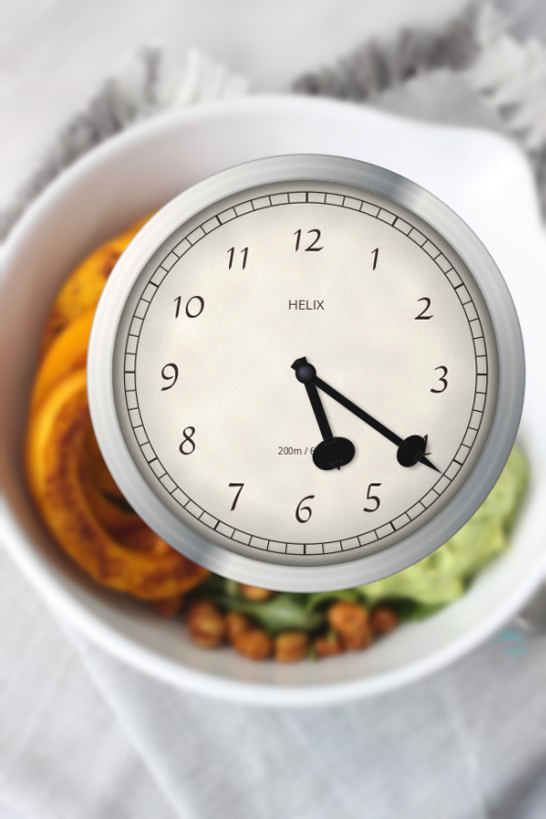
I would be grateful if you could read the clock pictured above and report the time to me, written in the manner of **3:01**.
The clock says **5:21**
